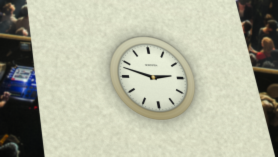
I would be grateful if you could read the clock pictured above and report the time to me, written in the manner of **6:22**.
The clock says **2:48**
